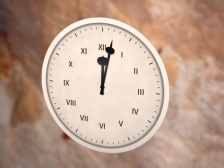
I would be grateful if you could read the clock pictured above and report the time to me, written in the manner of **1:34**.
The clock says **12:02**
